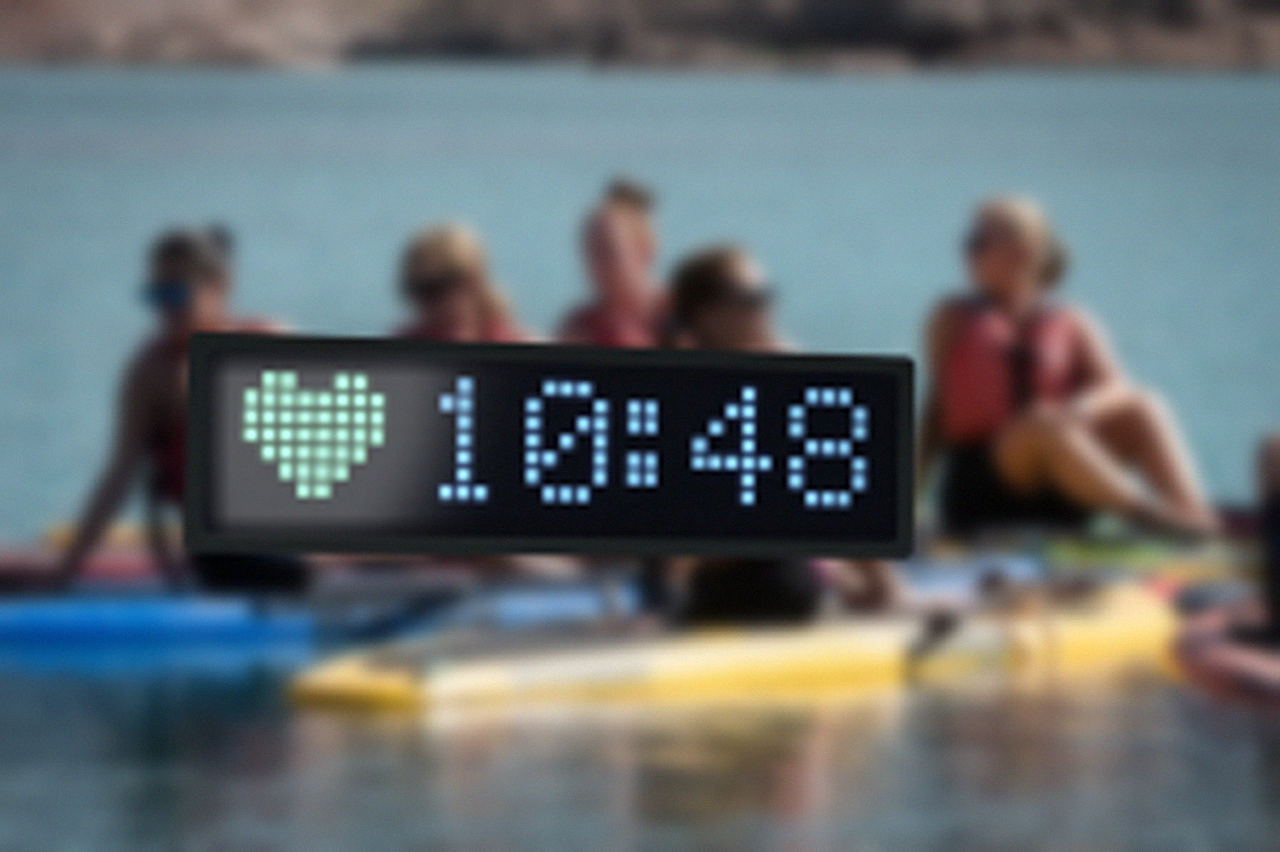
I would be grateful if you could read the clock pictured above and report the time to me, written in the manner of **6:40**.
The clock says **10:48**
